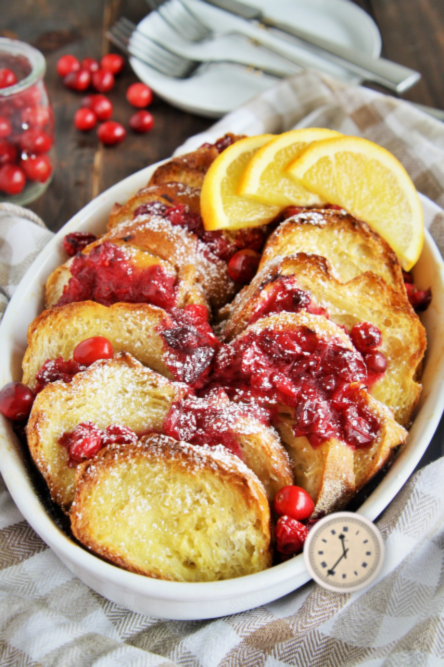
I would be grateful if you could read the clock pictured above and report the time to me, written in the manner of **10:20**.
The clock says **11:36**
